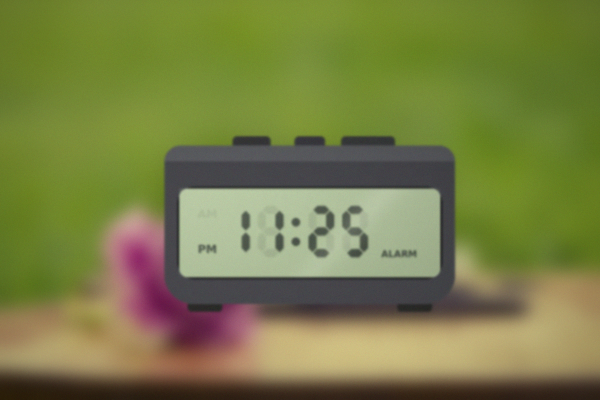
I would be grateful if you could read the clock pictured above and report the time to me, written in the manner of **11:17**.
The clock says **11:25**
